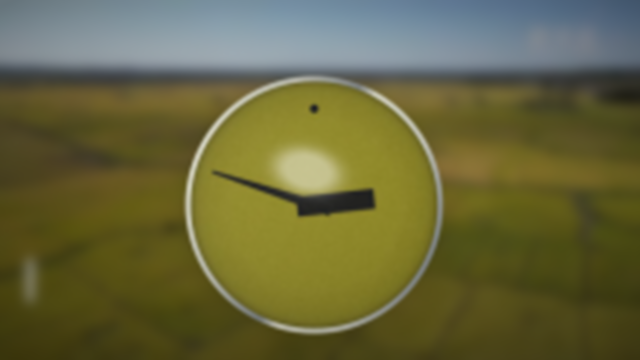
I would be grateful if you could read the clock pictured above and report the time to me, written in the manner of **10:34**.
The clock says **2:48**
